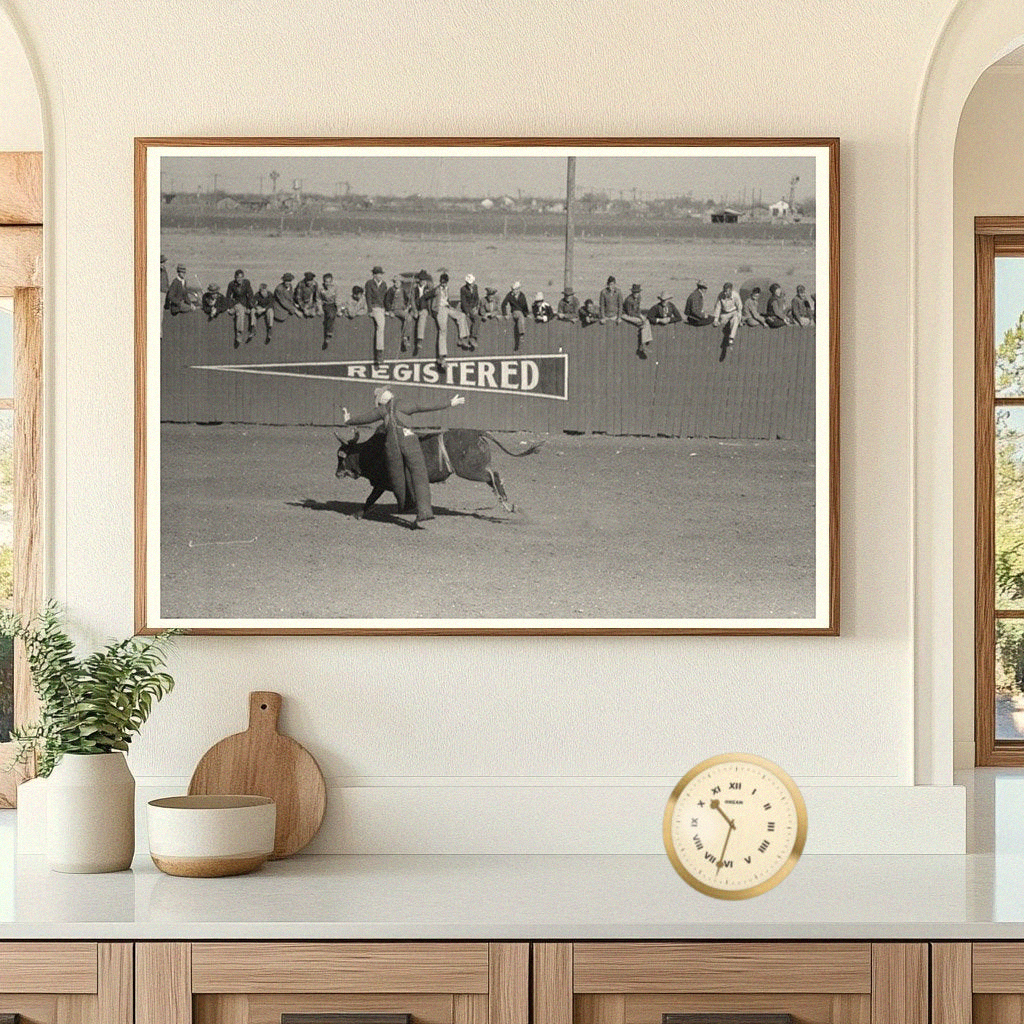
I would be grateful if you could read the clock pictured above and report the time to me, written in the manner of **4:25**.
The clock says **10:32**
